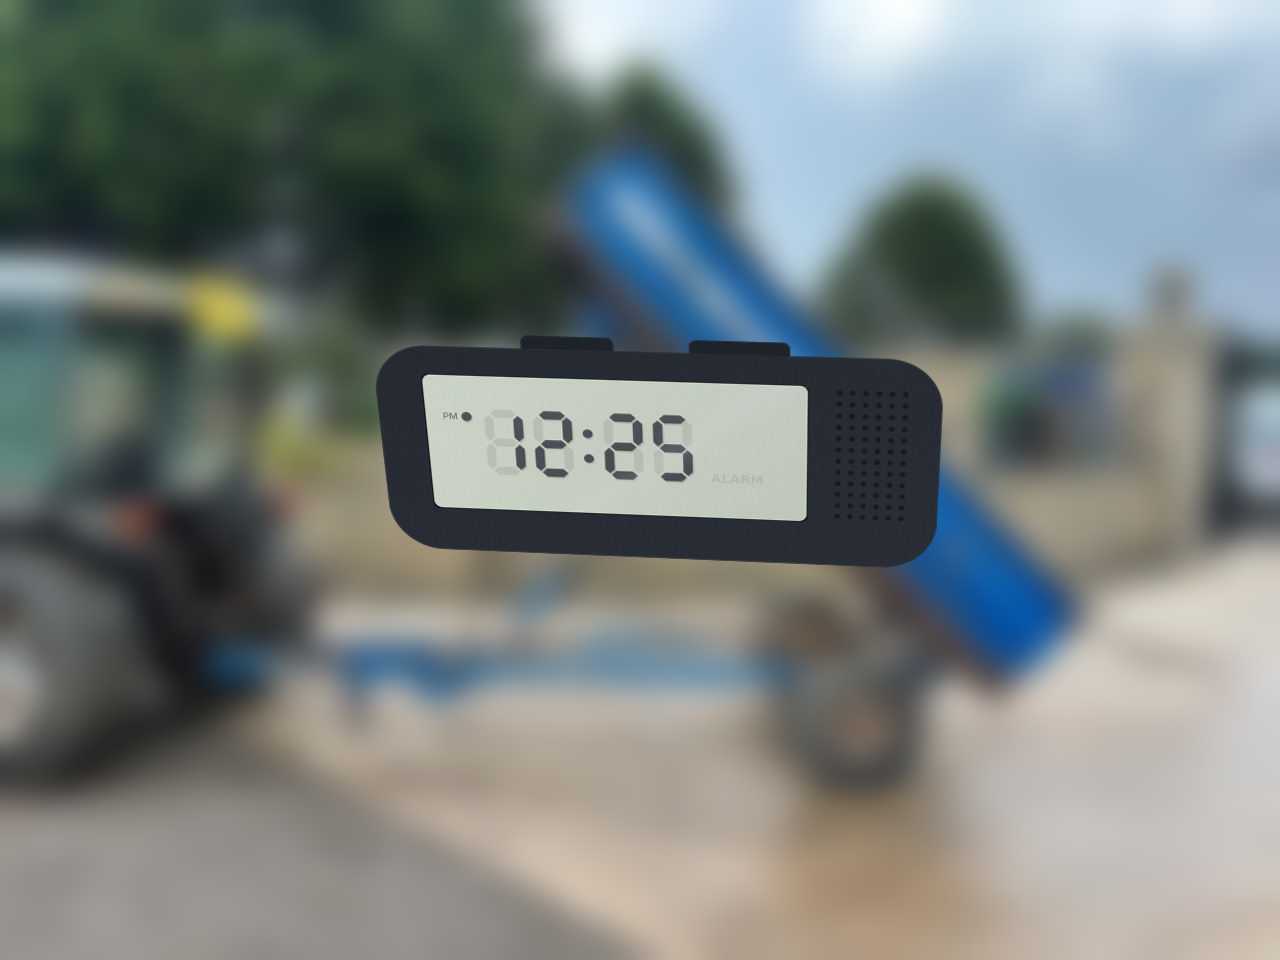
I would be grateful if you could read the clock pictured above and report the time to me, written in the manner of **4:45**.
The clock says **12:25**
